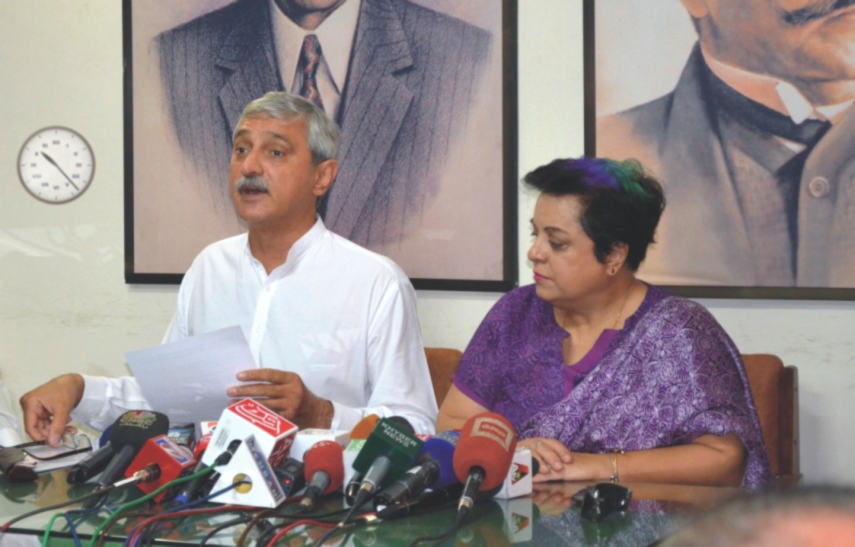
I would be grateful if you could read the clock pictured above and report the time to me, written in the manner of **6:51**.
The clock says **10:23**
